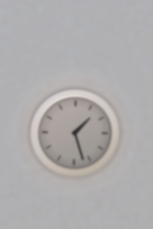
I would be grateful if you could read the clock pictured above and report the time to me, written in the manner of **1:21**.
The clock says **1:27**
